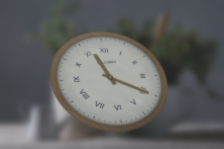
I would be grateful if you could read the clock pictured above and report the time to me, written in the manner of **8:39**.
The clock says **11:20**
